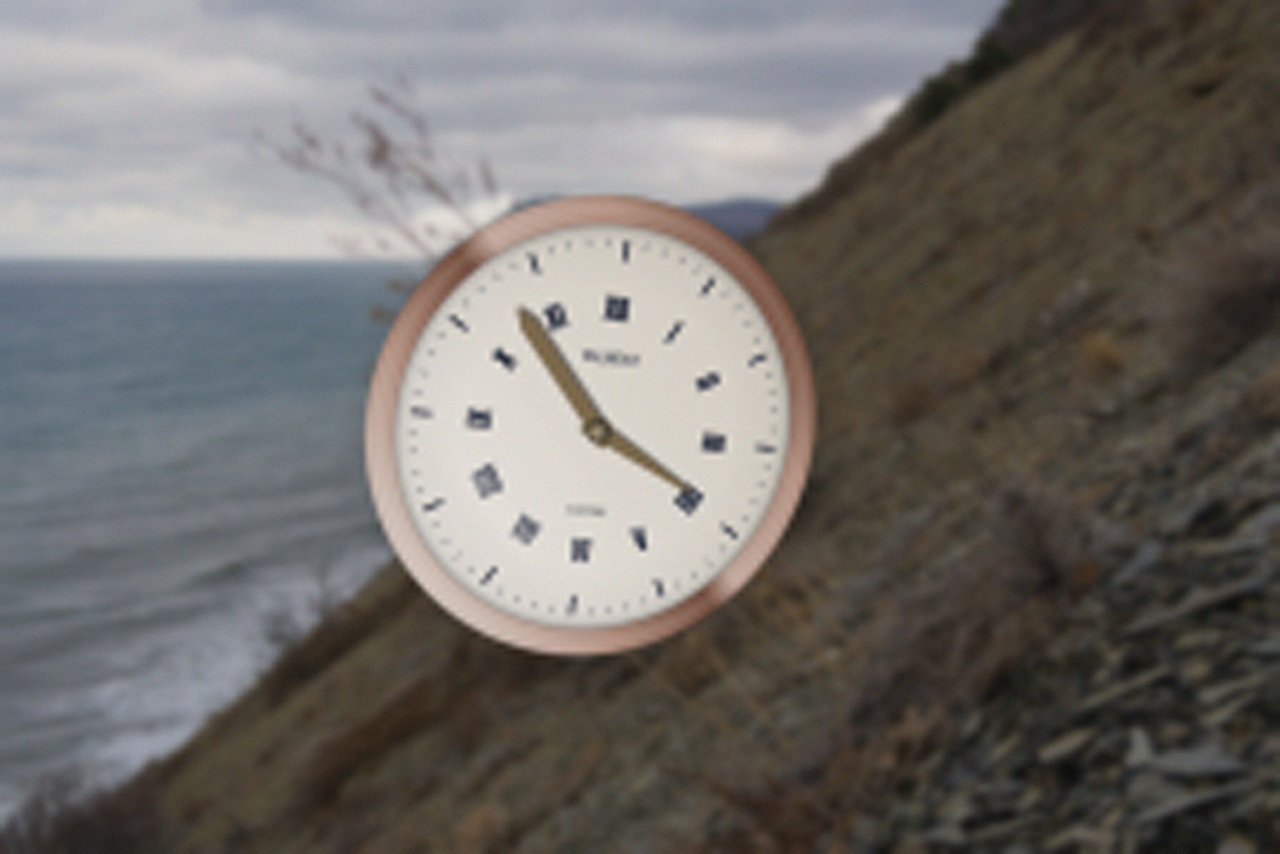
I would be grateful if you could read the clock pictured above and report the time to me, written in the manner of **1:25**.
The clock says **3:53**
